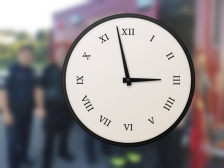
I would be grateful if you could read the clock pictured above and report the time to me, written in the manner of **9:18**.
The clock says **2:58**
